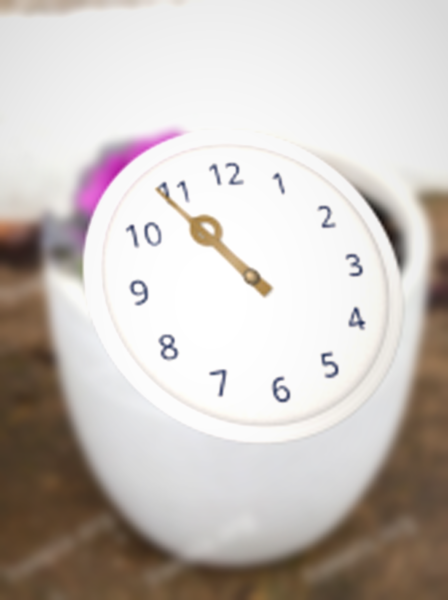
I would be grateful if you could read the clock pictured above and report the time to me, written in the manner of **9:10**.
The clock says **10:54**
